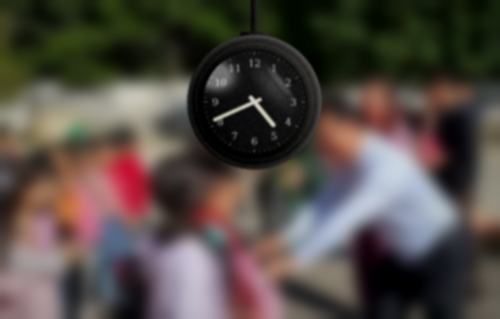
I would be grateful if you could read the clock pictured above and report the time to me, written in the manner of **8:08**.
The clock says **4:41**
